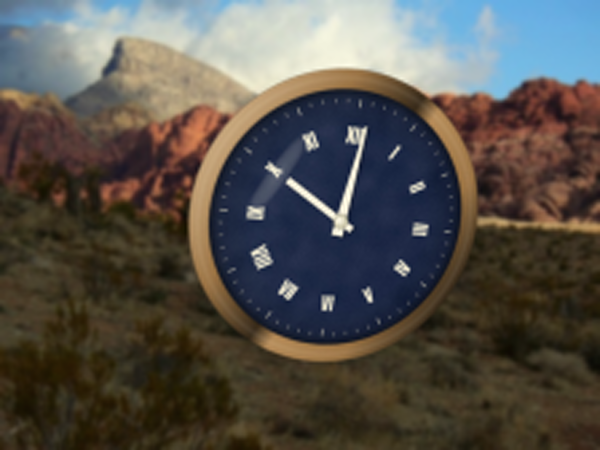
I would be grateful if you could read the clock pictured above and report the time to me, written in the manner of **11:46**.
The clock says **10:01**
